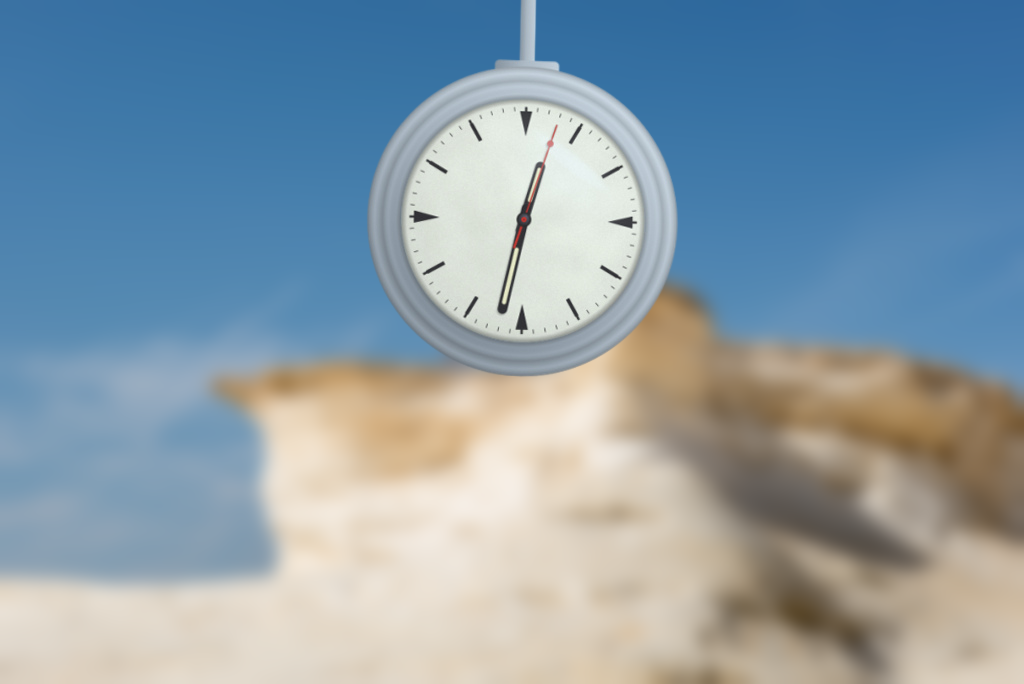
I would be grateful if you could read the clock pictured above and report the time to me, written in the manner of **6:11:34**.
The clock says **12:32:03**
